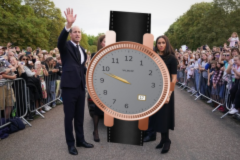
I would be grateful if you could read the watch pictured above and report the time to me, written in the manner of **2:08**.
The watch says **9:48**
